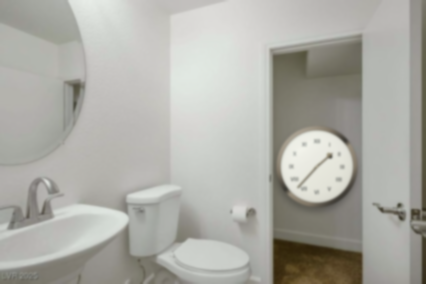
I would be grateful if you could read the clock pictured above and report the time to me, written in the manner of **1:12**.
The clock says **1:37**
